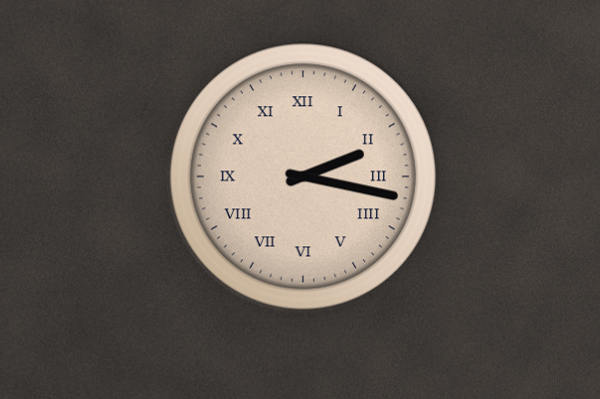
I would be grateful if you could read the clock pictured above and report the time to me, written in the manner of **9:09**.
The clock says **2:17**
